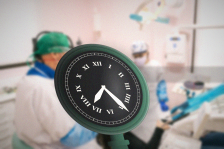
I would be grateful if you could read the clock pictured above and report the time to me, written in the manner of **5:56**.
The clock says **7:24**
